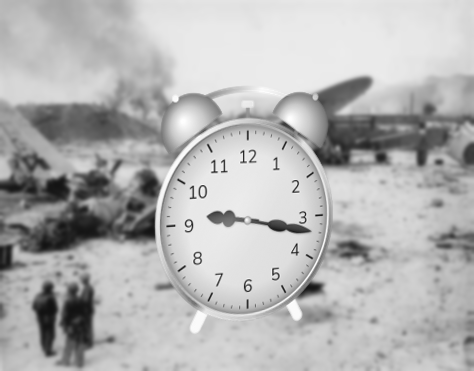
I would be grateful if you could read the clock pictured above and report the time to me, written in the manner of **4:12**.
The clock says **9:17**
